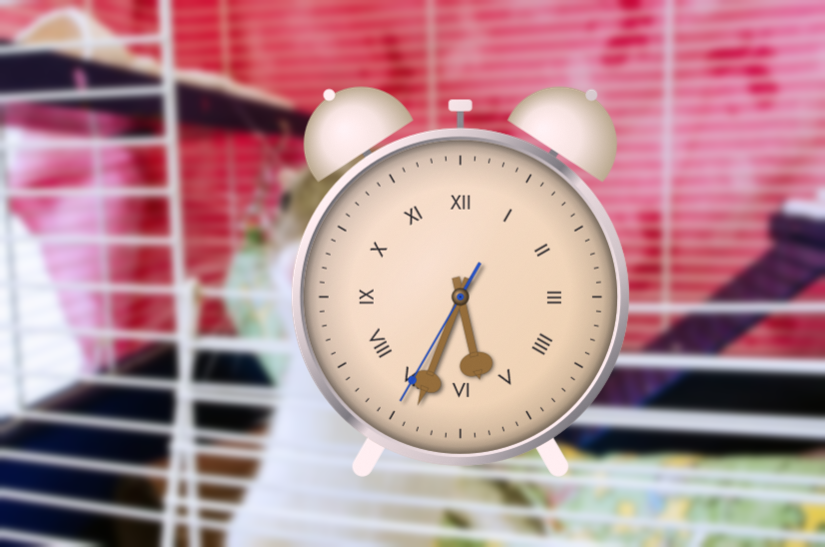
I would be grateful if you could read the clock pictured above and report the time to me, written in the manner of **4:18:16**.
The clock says **5:33:35**
